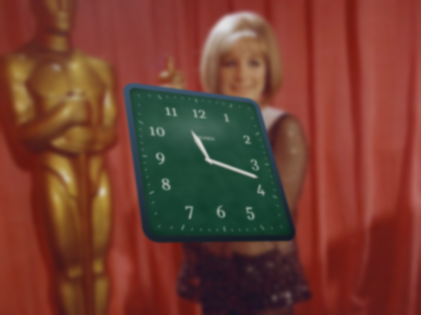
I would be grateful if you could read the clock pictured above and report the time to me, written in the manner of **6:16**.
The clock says **11:18**
